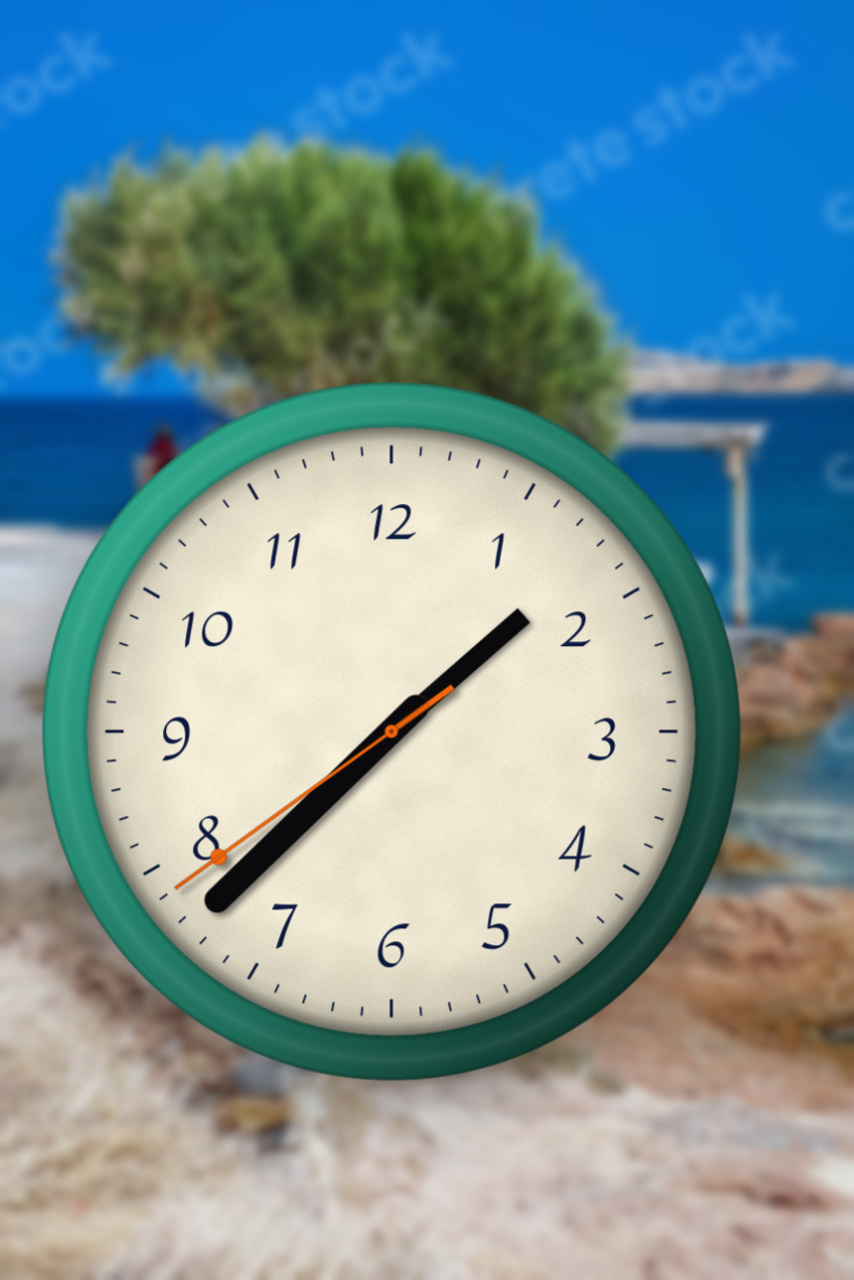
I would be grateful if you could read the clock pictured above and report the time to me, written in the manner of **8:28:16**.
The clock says **1:37:39**
